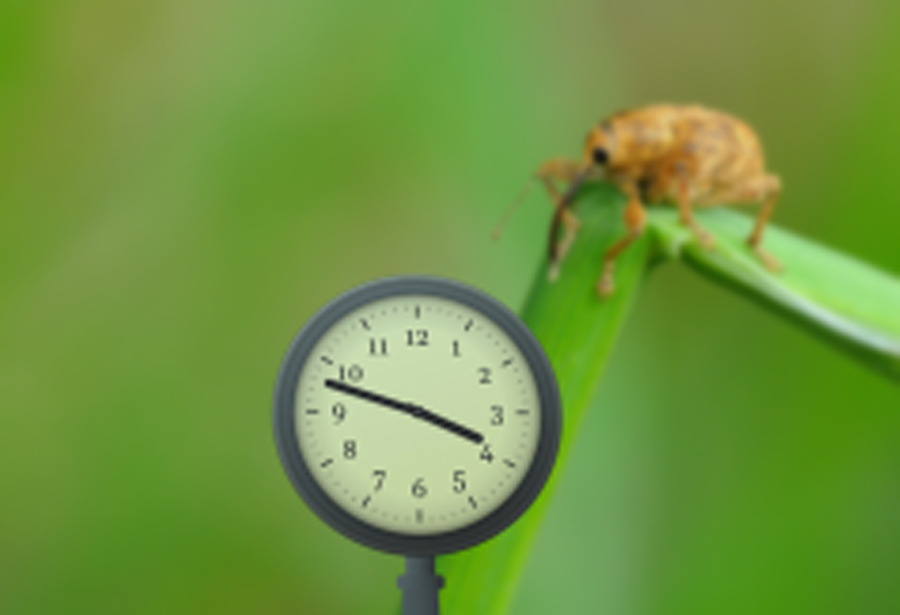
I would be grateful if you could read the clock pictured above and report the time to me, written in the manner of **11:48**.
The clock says **3:48**
